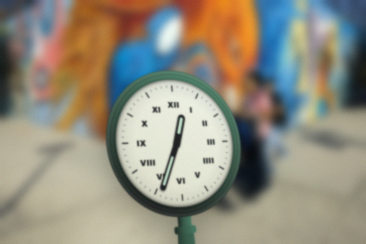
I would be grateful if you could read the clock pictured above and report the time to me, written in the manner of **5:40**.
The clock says **12:34**
